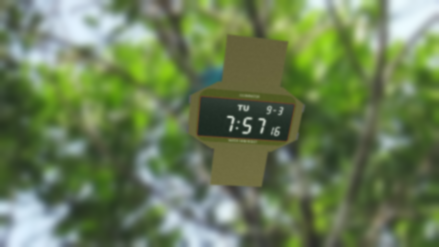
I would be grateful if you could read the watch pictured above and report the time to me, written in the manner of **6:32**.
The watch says **7:57**
